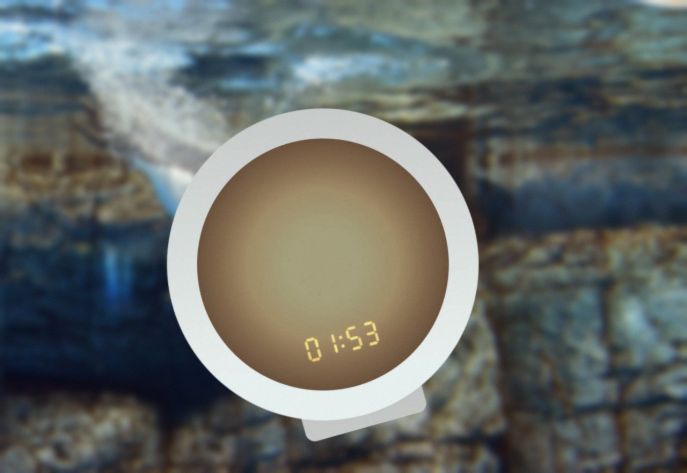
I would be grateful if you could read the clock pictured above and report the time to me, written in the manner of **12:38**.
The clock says **1:53**
